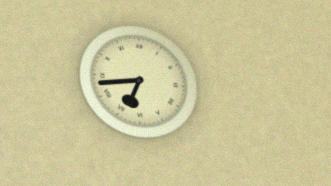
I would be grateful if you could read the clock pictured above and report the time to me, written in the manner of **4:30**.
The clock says **6:43**
